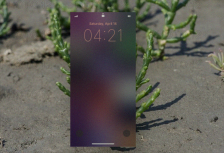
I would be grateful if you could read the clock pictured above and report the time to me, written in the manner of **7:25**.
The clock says **4:21**
